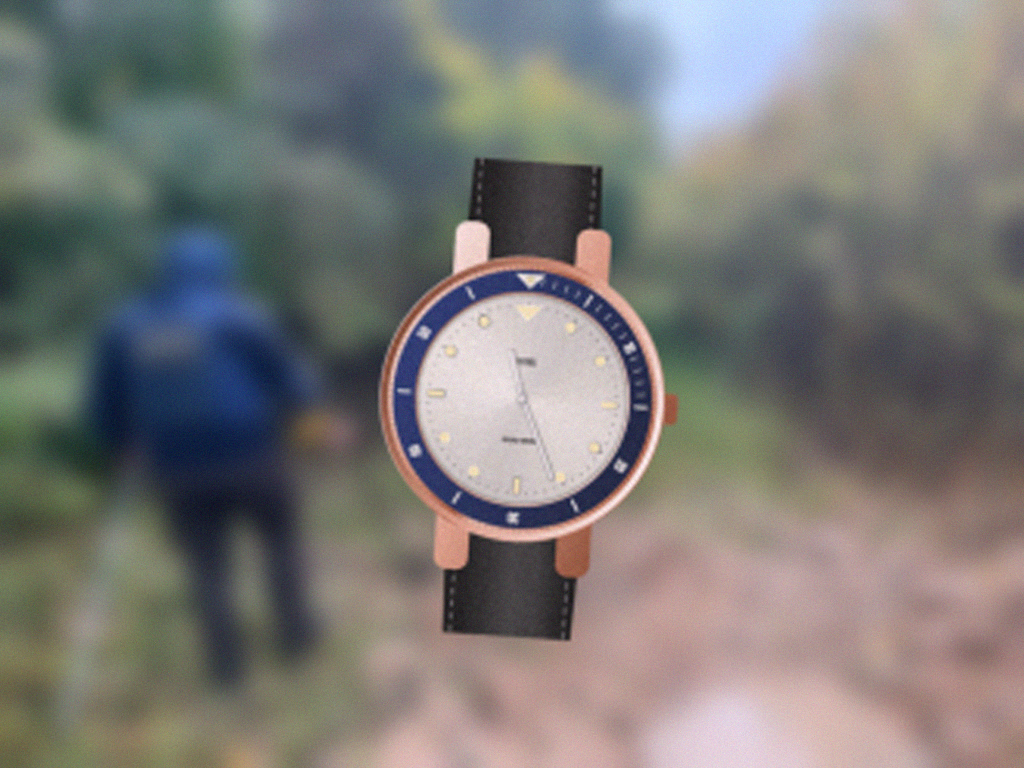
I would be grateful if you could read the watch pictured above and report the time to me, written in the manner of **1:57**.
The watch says **11:26**
